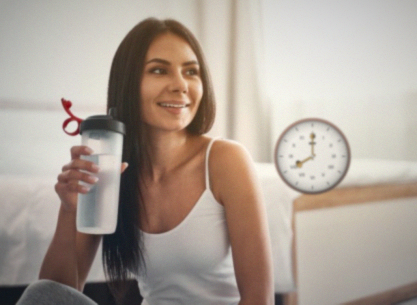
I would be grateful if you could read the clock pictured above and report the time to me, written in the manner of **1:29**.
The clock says **8:00**
